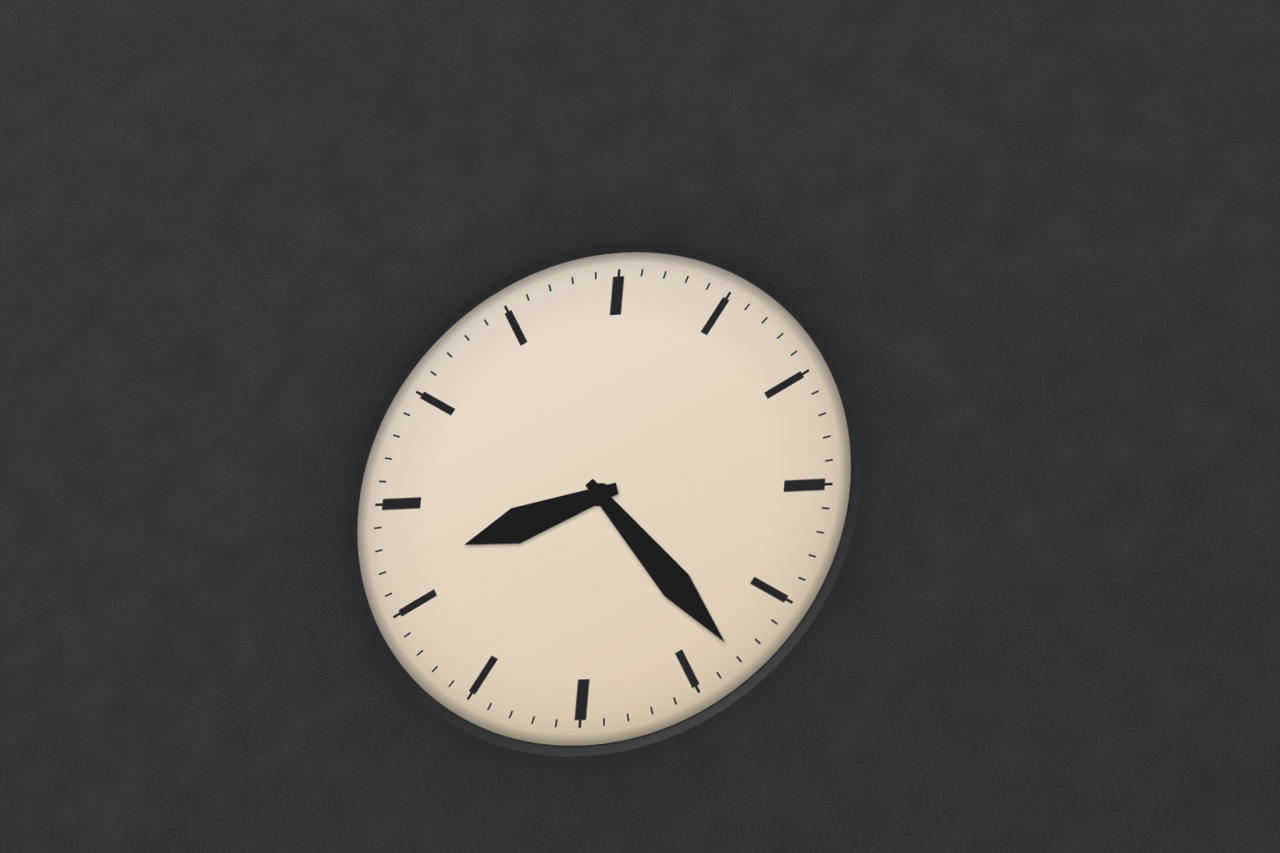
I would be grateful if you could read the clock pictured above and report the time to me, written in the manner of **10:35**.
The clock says **8:23**
